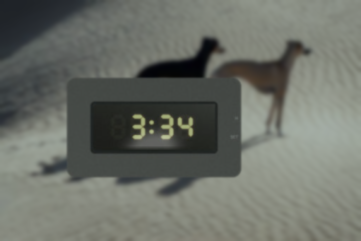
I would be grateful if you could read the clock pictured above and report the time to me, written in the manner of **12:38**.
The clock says **3:34**
